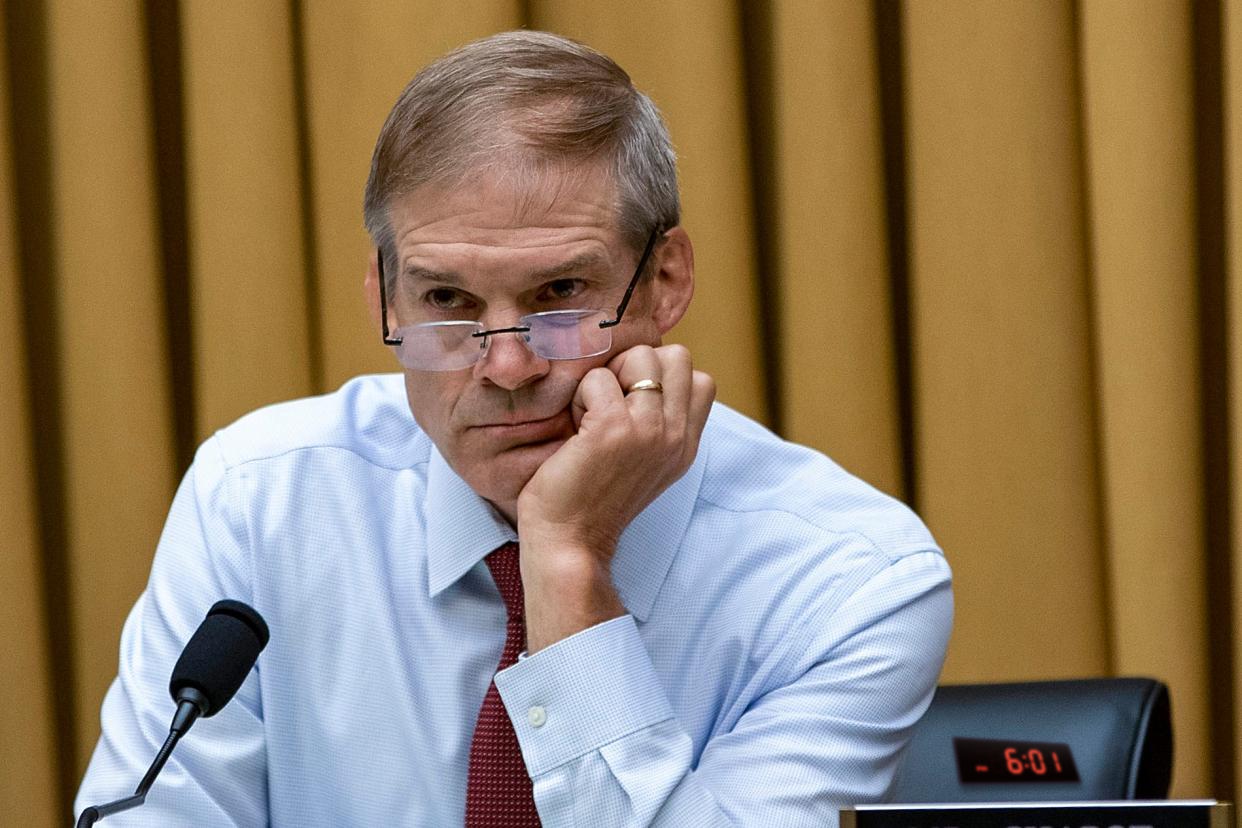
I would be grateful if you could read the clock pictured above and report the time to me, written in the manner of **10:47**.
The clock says **6:01**
